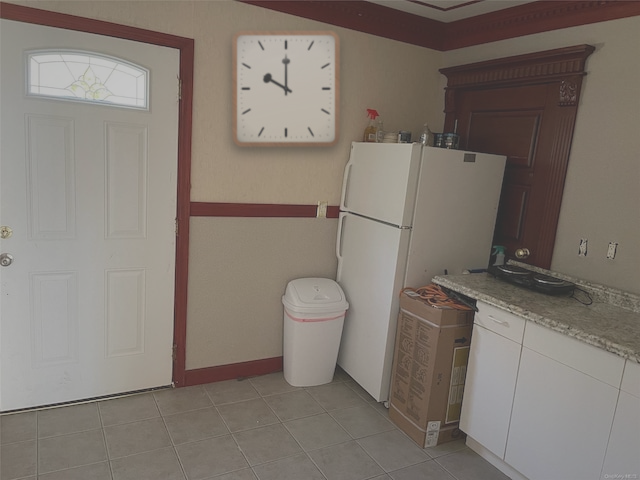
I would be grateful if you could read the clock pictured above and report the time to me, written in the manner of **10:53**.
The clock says **10:00**
